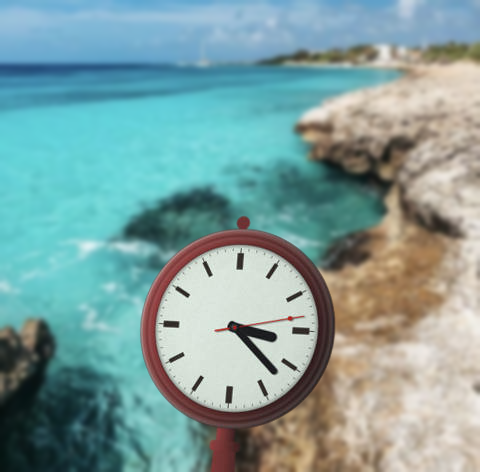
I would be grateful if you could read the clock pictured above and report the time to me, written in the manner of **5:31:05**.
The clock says **3:22:13**
